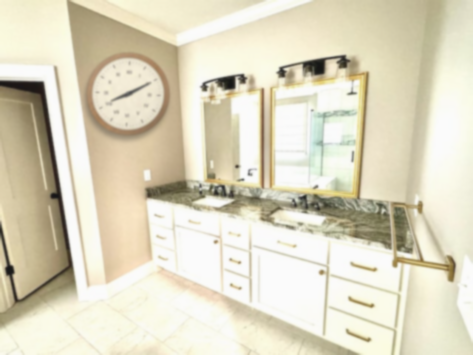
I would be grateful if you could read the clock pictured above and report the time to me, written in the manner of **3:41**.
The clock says **8:10**
